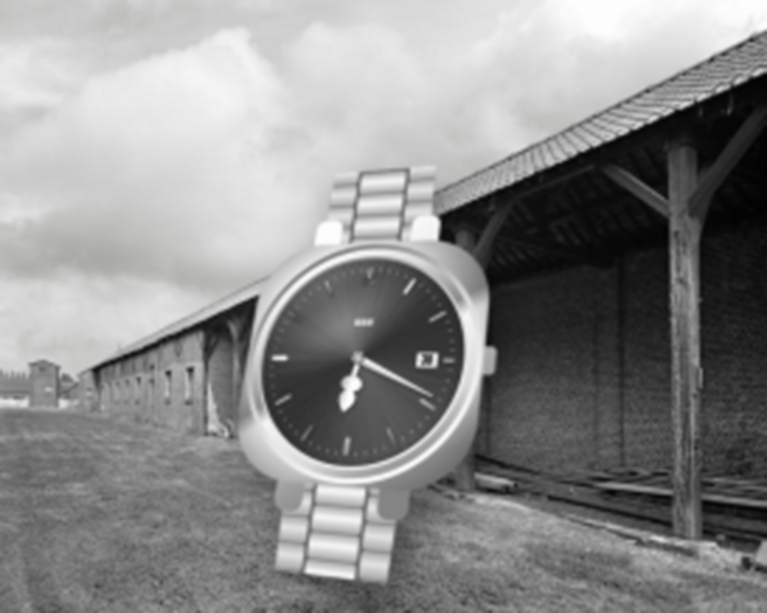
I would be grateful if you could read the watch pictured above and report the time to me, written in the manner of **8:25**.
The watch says **6:19**
